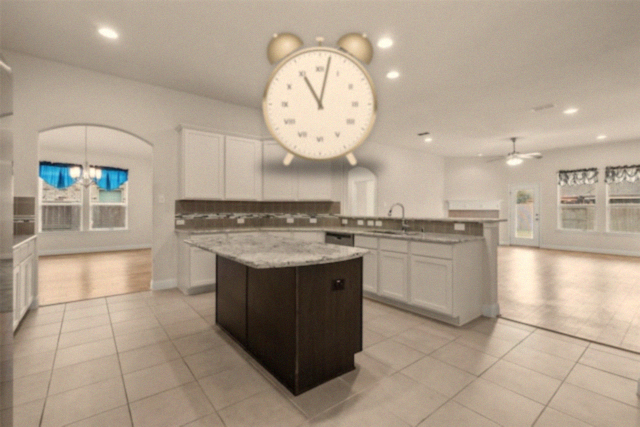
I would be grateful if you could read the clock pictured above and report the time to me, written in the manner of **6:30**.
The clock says **11:02**
